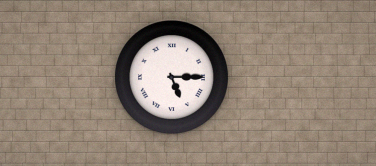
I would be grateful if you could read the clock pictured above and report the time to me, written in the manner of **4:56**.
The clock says **5:15**
